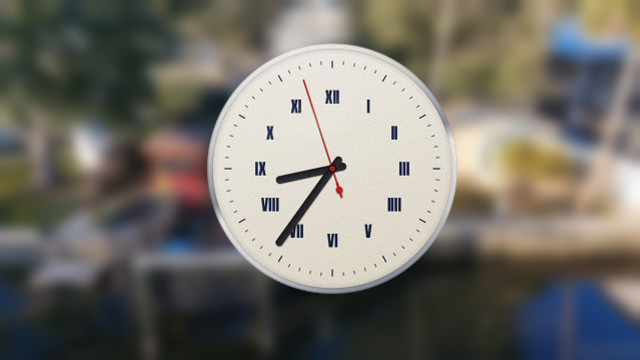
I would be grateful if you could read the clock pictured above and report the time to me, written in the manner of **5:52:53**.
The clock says **8:35:57**
